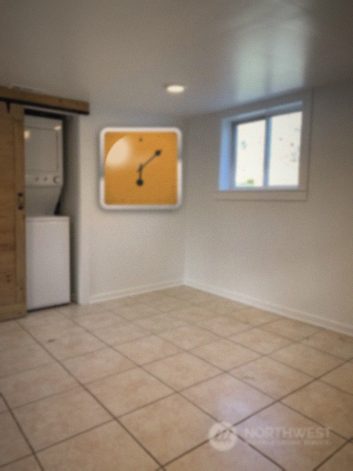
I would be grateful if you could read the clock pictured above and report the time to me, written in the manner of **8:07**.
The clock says **6:08**
